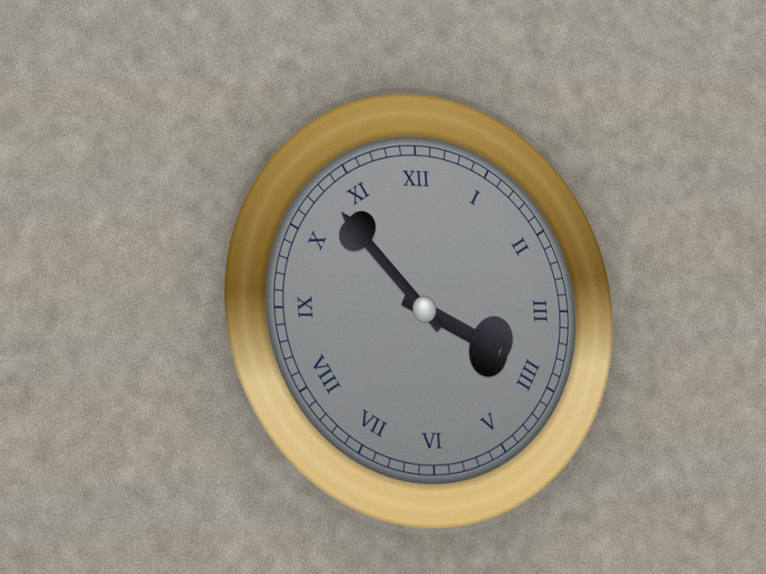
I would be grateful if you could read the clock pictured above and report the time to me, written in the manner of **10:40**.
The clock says **3:53**
